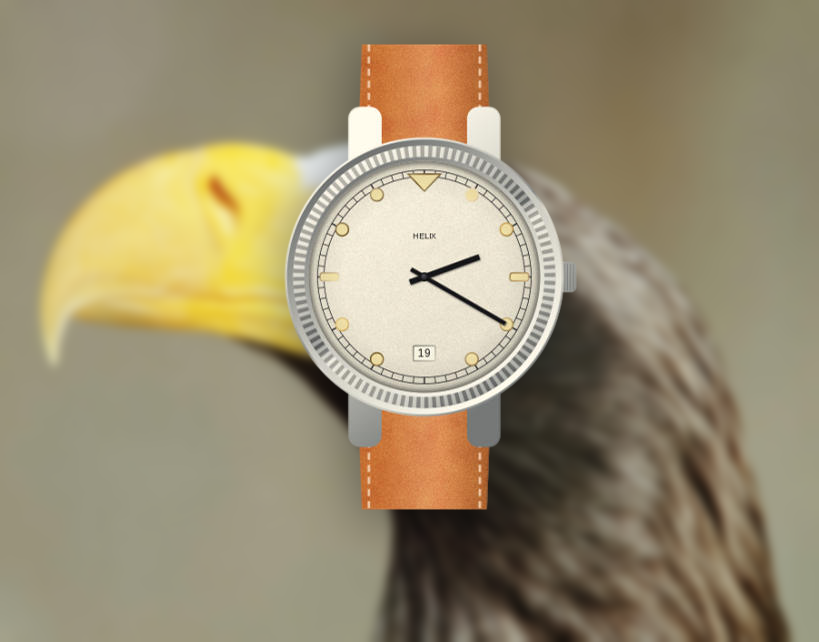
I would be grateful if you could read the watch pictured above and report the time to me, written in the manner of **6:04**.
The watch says **2:20**
